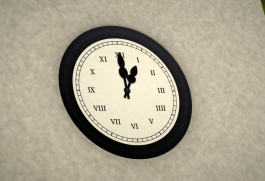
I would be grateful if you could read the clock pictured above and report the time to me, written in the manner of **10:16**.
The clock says **1:00**
